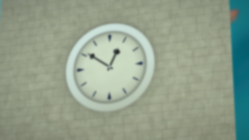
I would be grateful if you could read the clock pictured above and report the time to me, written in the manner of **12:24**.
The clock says **12:51**
